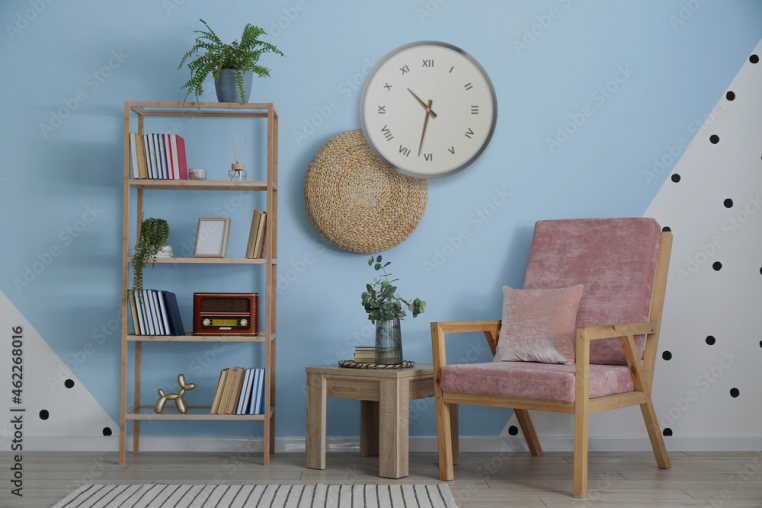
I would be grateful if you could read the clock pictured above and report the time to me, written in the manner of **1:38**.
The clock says **10:32**
